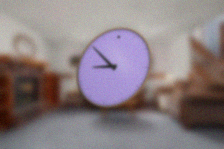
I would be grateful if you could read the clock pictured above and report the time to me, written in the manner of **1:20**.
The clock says **8:51**
